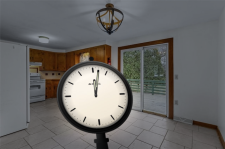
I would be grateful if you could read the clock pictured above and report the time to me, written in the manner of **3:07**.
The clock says **12:02**
